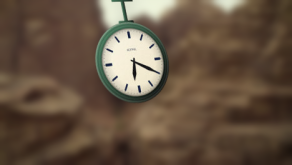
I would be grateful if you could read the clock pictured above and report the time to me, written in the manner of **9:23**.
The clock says **6:20**
